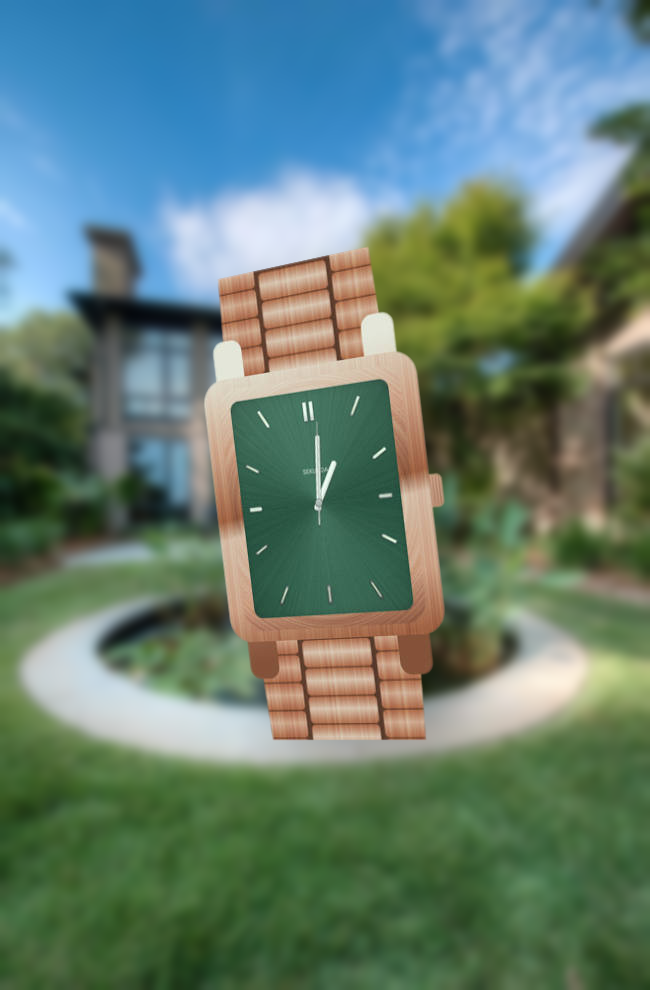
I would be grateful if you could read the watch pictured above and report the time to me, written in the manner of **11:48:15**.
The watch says **1:01:01**
